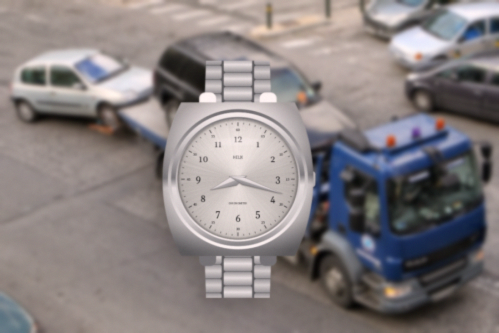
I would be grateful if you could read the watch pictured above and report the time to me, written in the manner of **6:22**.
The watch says **8:18**
